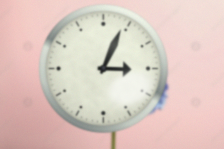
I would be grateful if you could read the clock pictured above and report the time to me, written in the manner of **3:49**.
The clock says **3:04**
